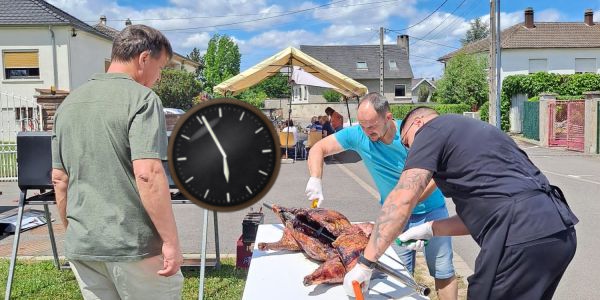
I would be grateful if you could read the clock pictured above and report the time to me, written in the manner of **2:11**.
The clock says **5:56**
